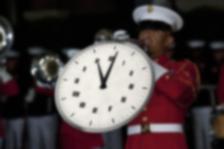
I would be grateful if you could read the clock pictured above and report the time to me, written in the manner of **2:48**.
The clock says **11:01**
